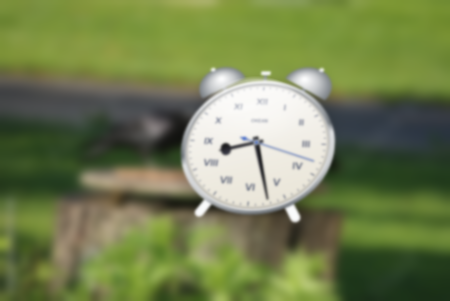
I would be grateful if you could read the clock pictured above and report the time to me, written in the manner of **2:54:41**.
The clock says **8:27:18**
